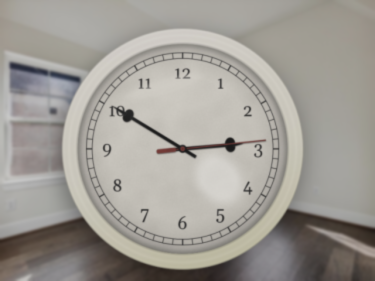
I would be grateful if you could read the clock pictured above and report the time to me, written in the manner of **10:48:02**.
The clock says **2:50:14**
